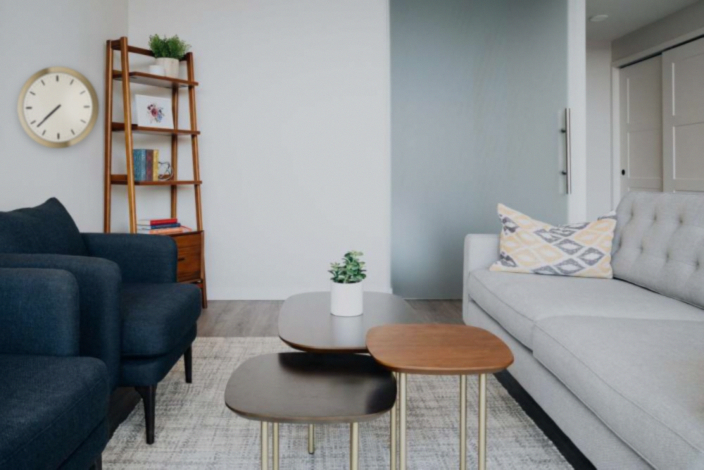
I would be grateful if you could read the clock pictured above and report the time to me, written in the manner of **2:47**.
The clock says **7:38**
